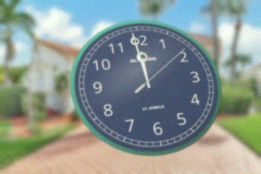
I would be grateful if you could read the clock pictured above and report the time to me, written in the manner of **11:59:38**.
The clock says **11:59:09**
